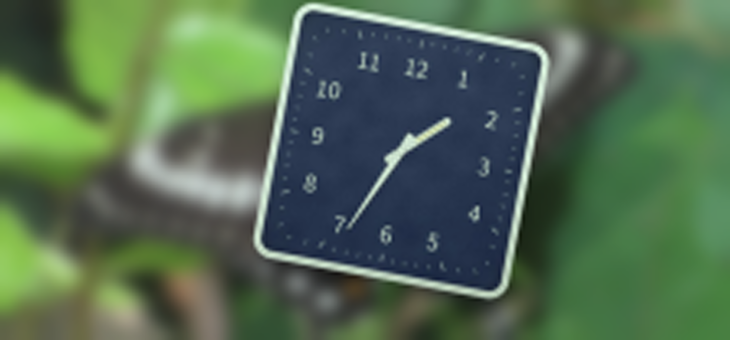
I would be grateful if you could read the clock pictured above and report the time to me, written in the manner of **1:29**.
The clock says **1:34**
